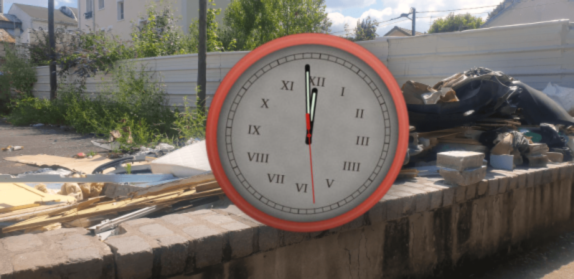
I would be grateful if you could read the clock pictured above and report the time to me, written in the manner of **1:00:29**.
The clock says **11:58:28**
